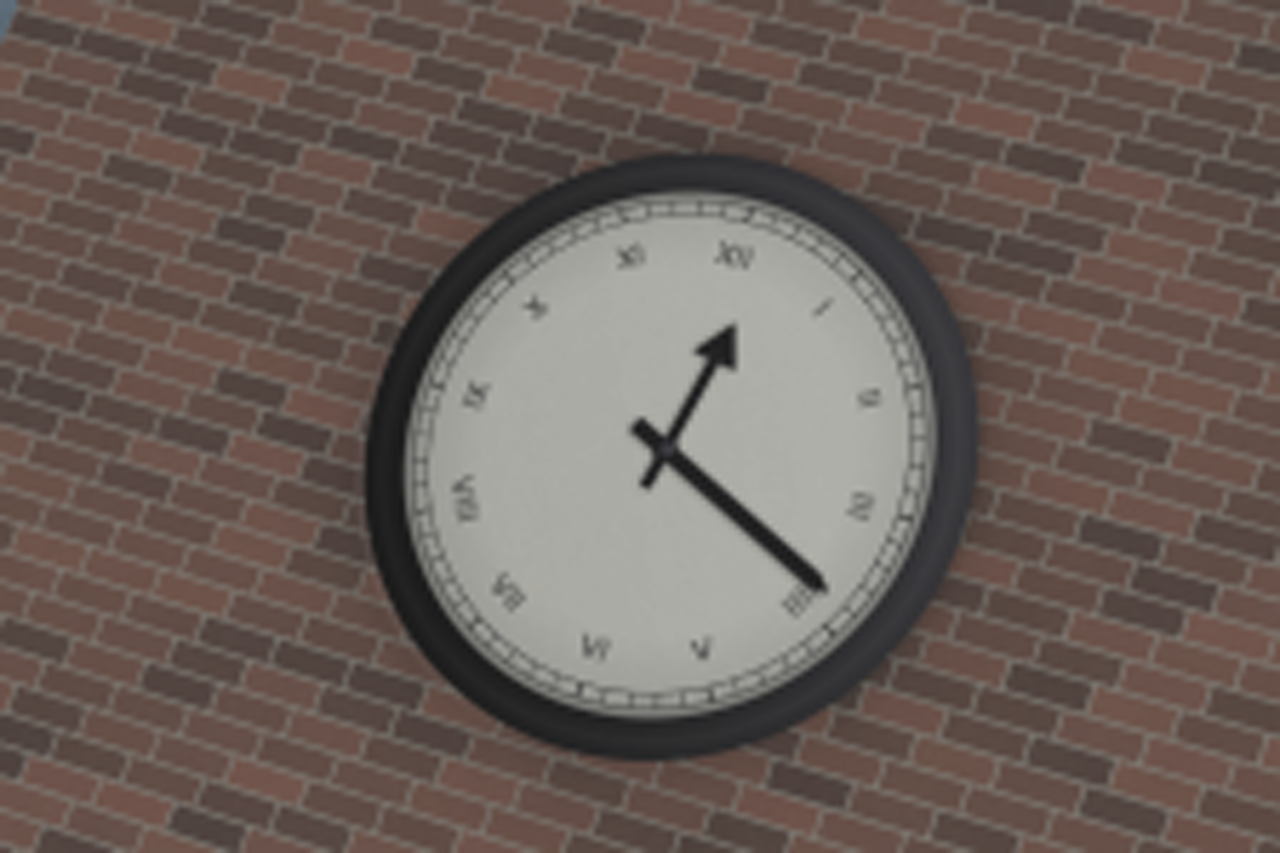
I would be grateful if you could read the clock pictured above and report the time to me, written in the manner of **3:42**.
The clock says **12:19**
